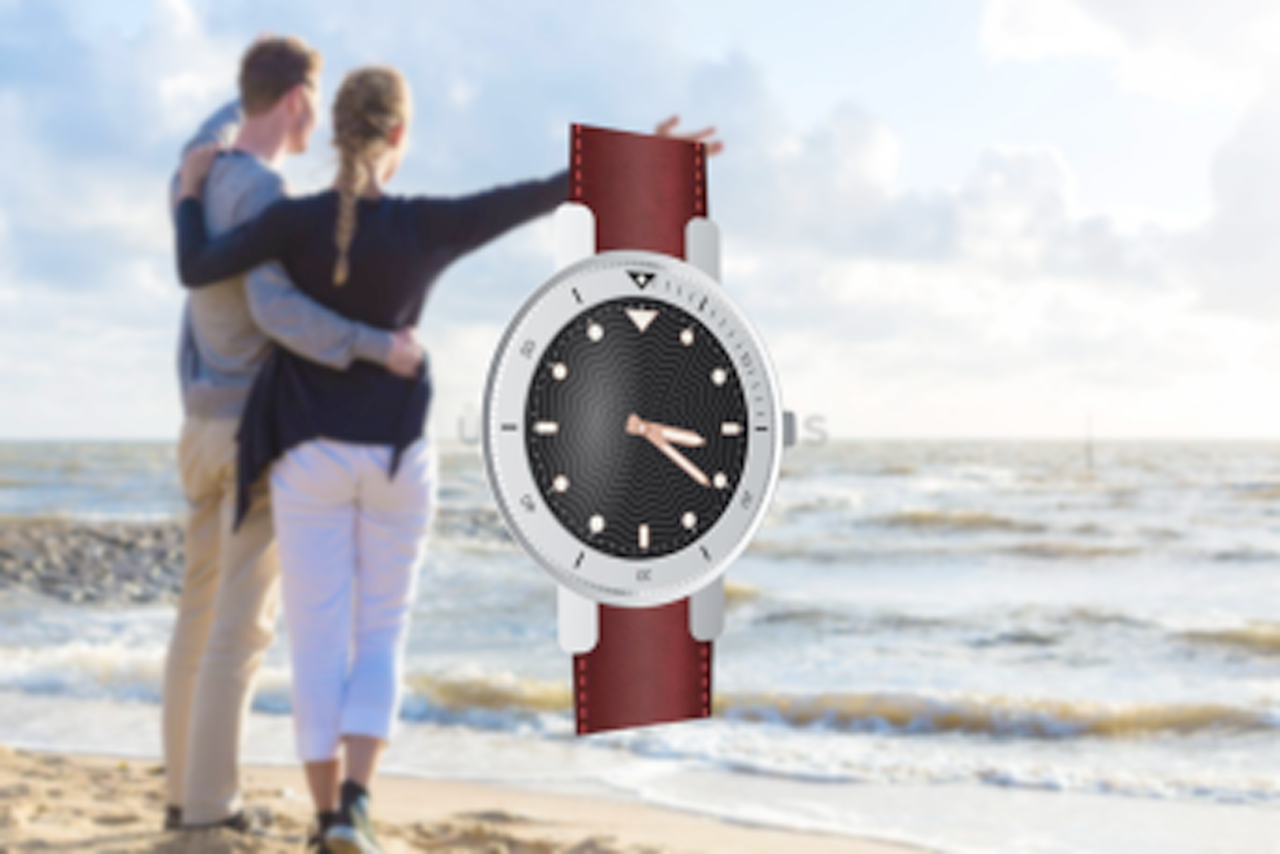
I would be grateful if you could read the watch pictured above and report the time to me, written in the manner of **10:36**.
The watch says **3:21**
